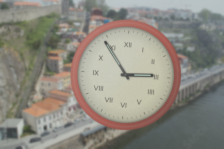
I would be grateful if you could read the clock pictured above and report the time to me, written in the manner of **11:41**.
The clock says **2:54**
